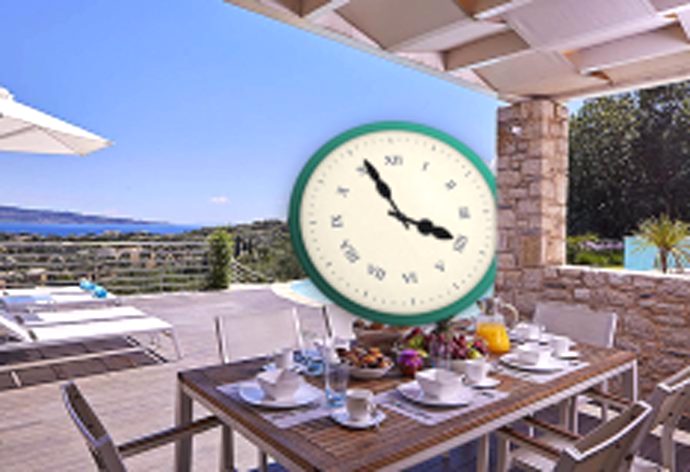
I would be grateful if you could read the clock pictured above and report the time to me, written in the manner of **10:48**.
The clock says **3:56**
